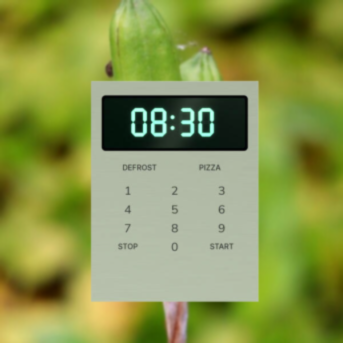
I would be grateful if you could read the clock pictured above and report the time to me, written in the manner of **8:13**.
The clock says **8:30**
